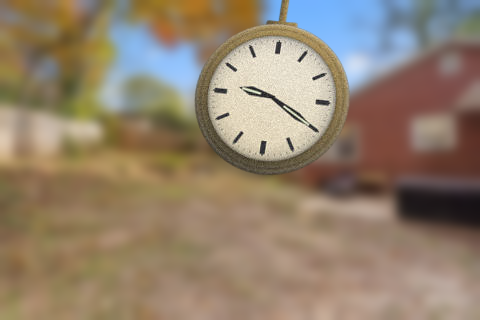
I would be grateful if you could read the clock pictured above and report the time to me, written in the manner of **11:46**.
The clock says **9:20**
